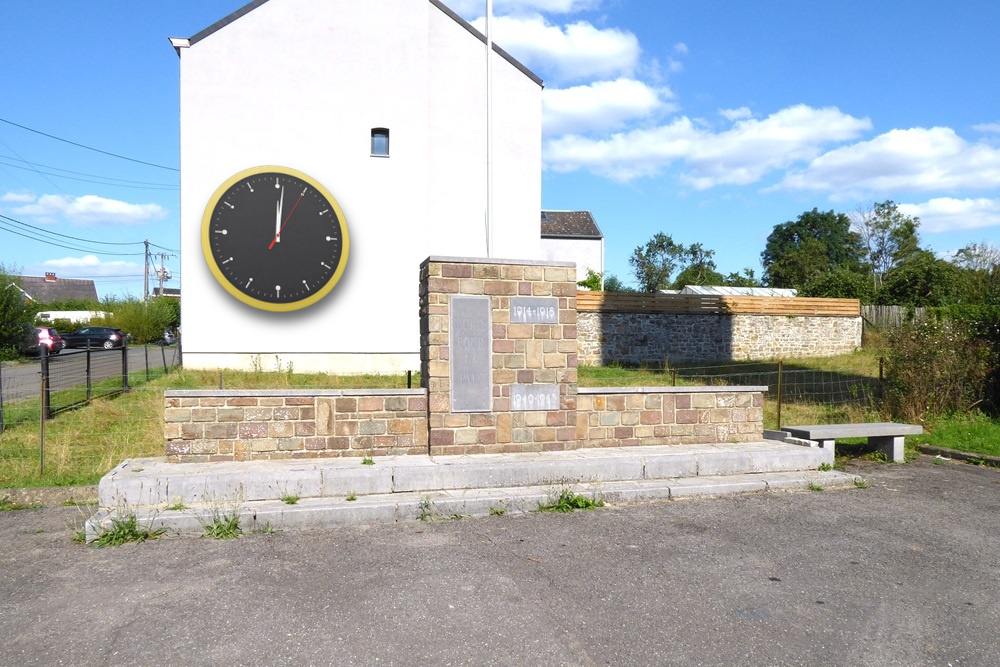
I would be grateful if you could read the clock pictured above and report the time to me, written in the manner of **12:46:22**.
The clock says **12:01:05**
